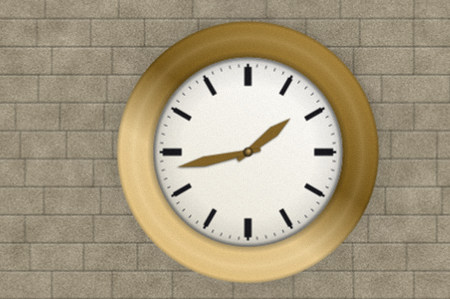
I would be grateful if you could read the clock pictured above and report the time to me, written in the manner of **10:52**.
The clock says **1:43**
